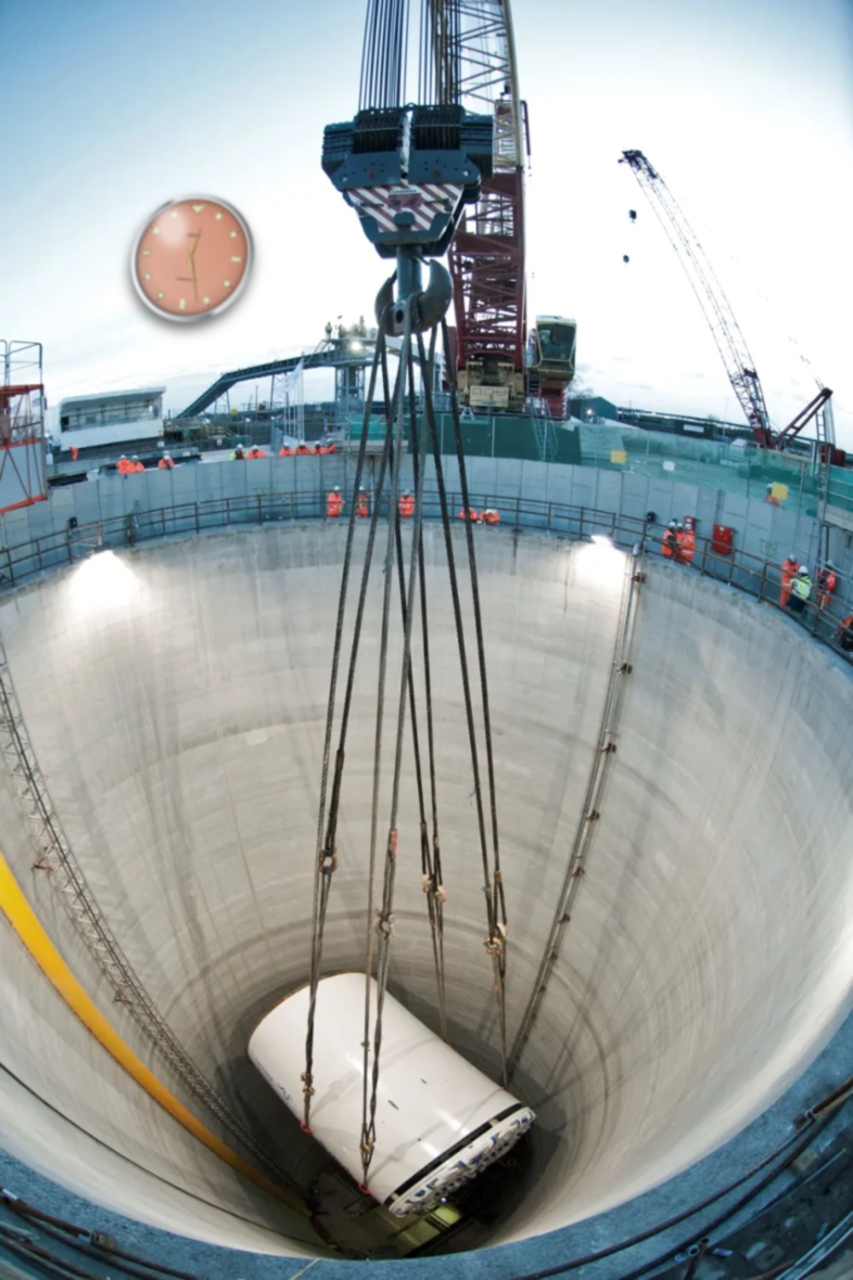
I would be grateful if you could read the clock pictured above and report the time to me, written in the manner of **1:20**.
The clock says **12:27**
